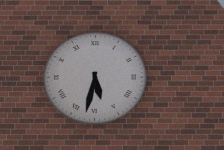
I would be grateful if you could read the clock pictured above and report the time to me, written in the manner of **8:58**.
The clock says **5:32**
